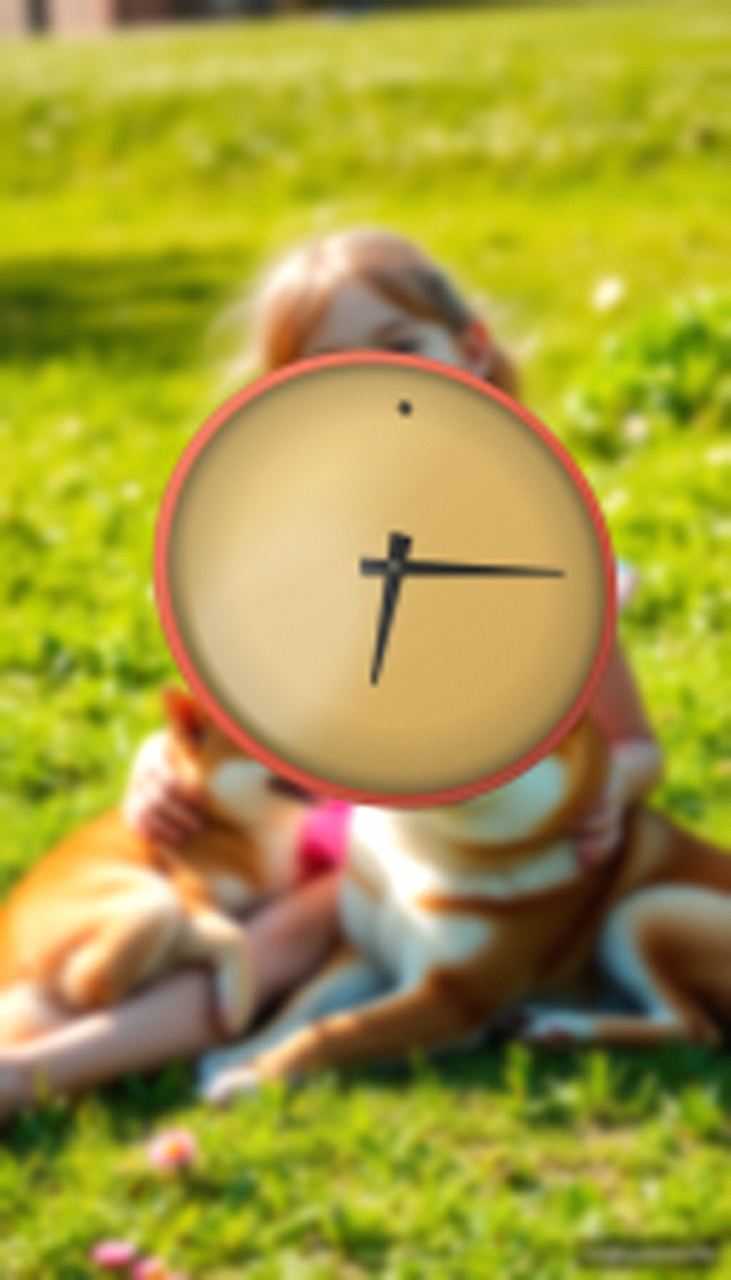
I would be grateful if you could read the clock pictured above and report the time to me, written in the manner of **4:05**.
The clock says **6:14**
